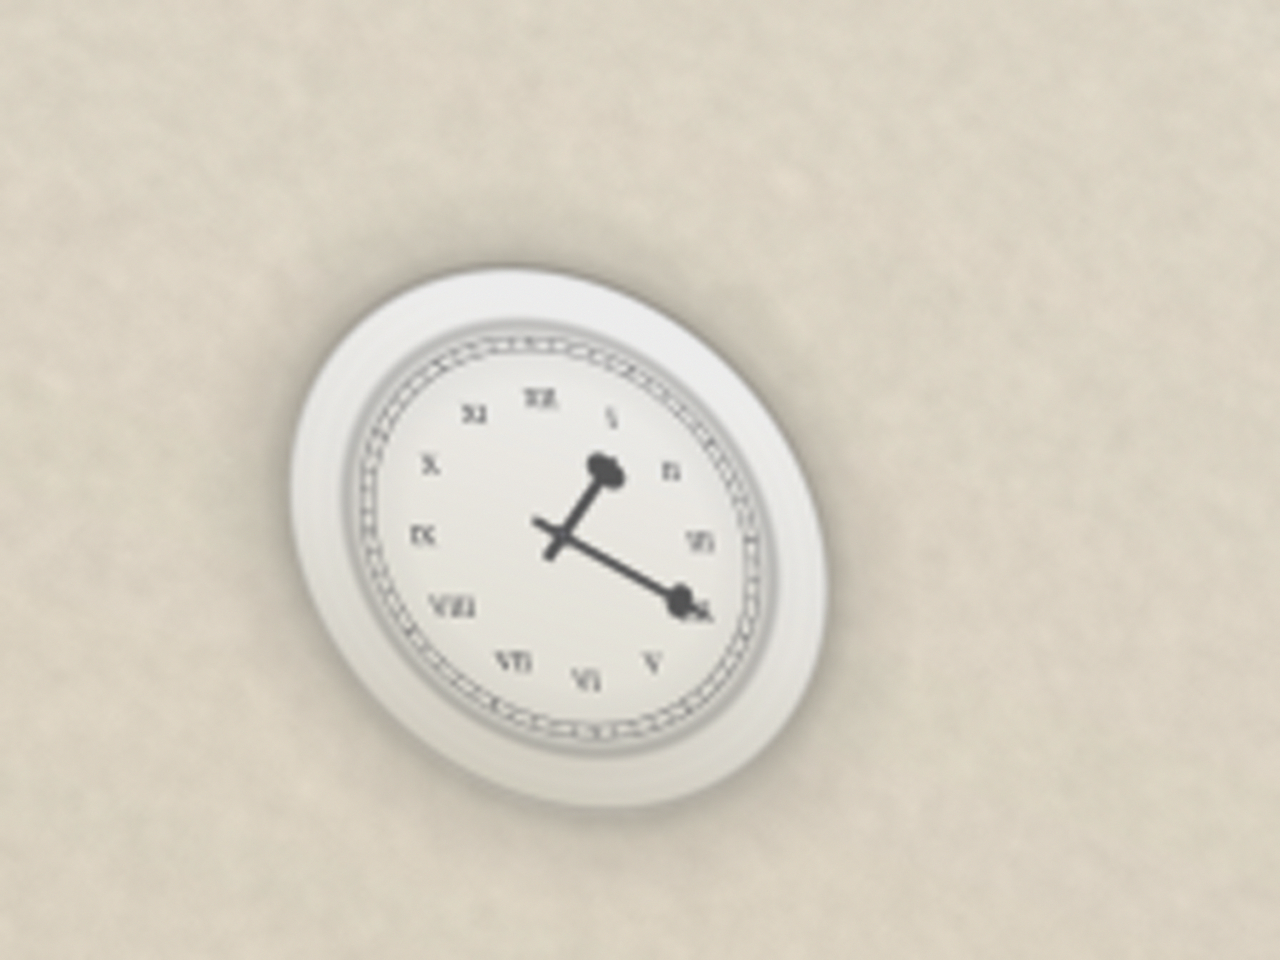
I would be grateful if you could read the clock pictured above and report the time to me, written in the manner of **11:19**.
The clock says **1:20**
